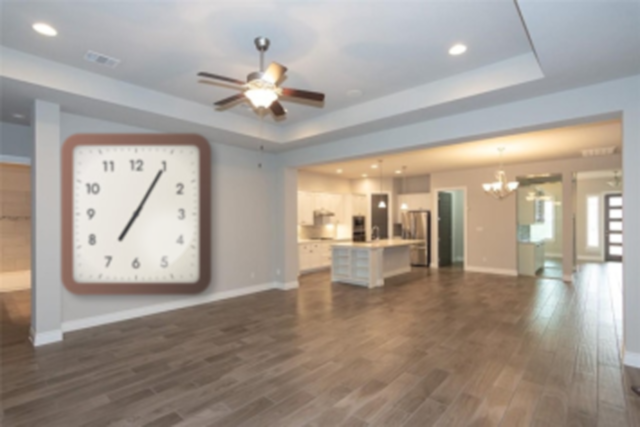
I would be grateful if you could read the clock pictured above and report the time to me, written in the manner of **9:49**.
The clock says **7:05**
